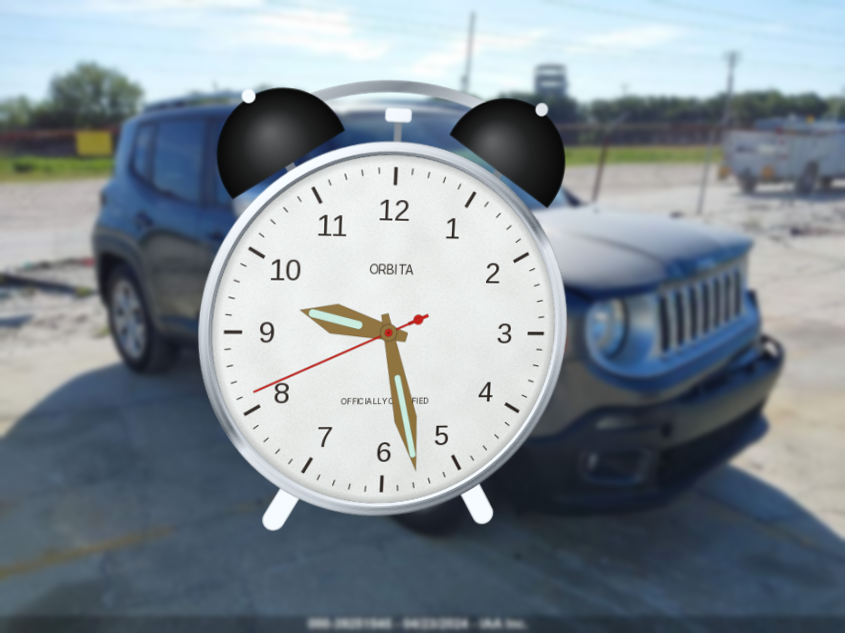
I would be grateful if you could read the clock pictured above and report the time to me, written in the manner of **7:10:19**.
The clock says **9:27:41**
